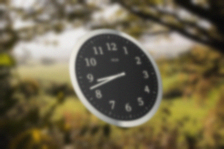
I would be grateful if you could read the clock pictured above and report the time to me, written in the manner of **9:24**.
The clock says **8:42**
